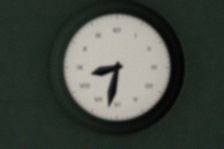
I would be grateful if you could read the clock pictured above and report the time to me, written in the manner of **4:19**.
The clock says **8:32**
